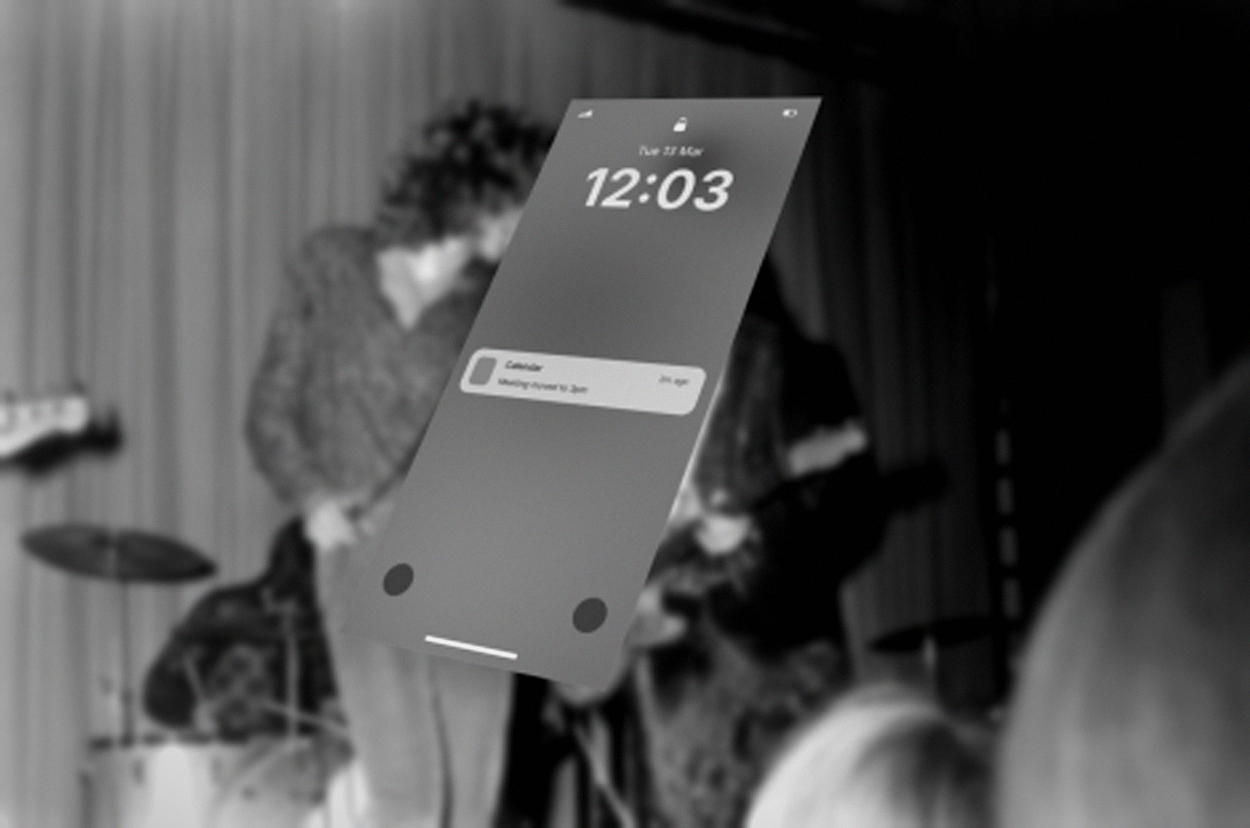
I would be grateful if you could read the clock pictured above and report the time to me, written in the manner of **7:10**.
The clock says **12:03**
